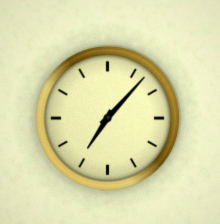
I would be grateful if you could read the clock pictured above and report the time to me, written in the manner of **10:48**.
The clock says **7:07**
